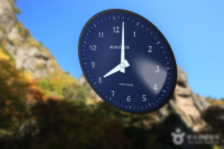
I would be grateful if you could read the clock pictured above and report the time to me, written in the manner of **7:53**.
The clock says **8:02**
